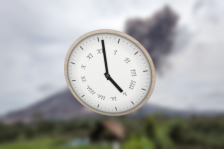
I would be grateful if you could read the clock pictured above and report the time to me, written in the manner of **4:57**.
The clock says **5:01**
